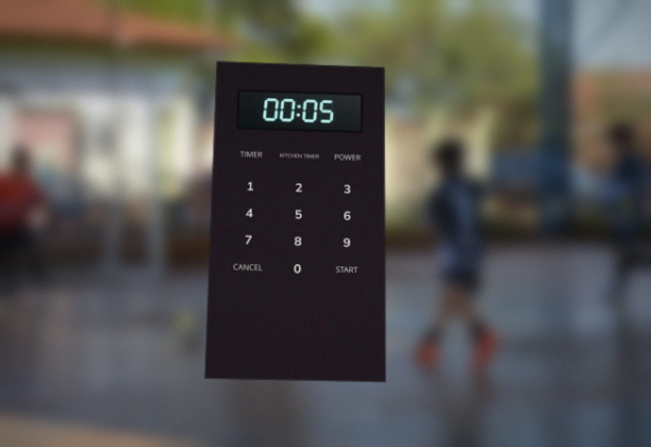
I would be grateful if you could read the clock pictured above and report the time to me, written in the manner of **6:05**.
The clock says **0:05**
